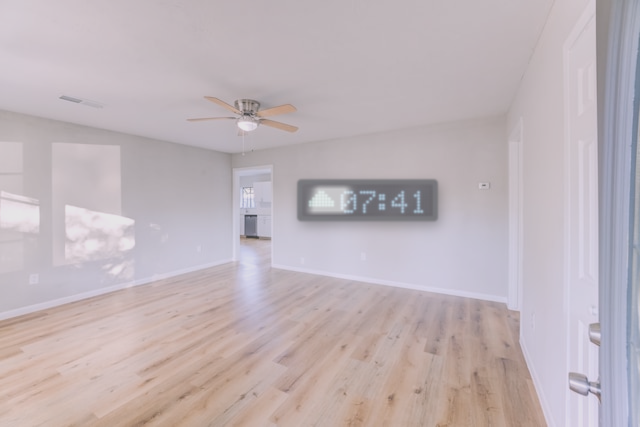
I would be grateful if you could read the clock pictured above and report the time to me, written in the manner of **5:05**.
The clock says **7:41**
